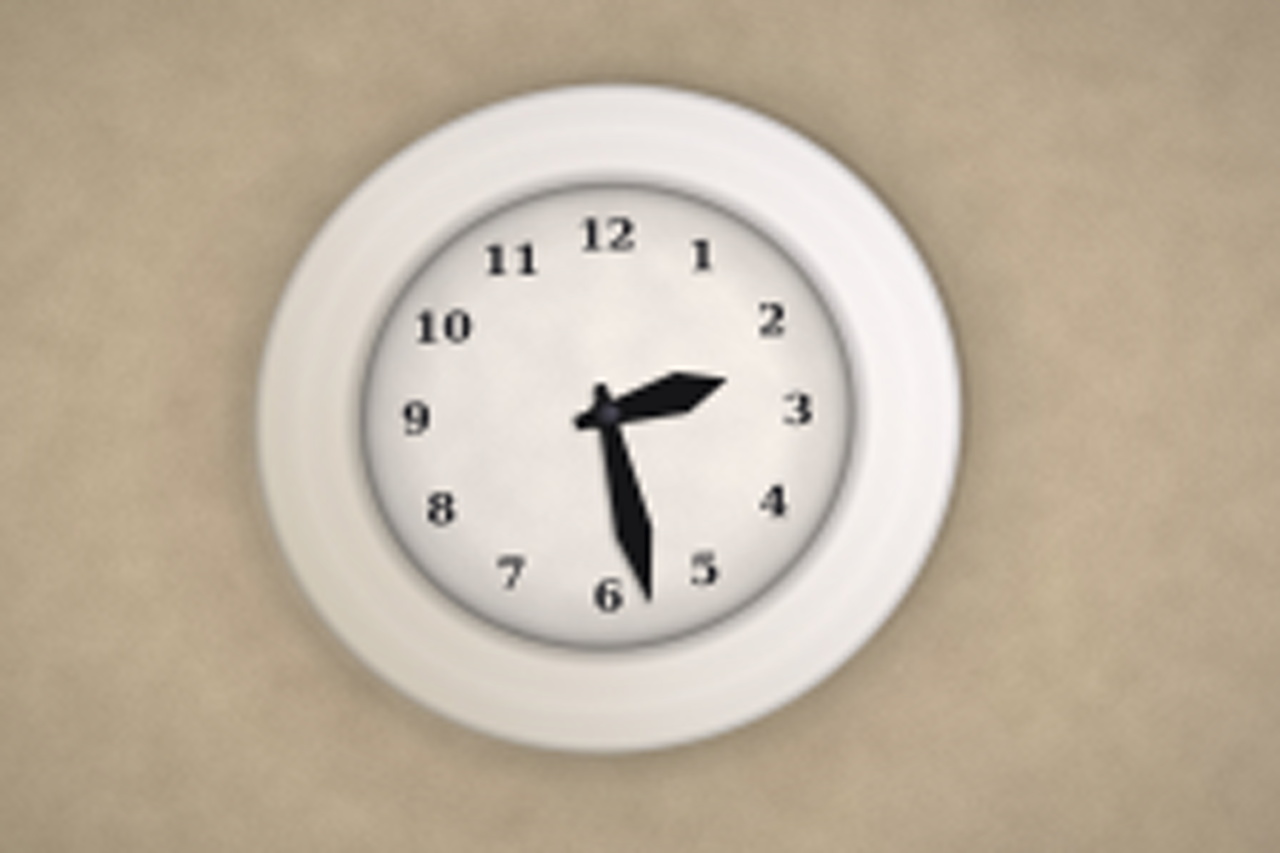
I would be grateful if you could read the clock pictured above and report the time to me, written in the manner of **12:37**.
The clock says **2:28**
